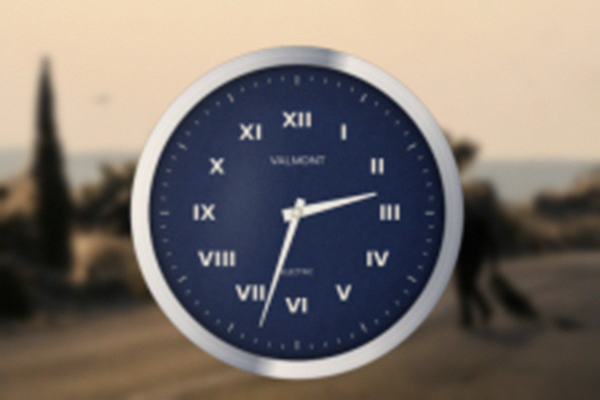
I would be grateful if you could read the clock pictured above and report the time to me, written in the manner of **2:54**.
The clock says **2:33**
